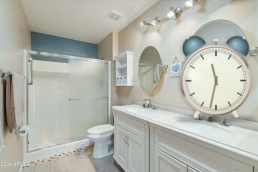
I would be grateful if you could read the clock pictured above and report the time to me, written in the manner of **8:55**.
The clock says **11:32**
